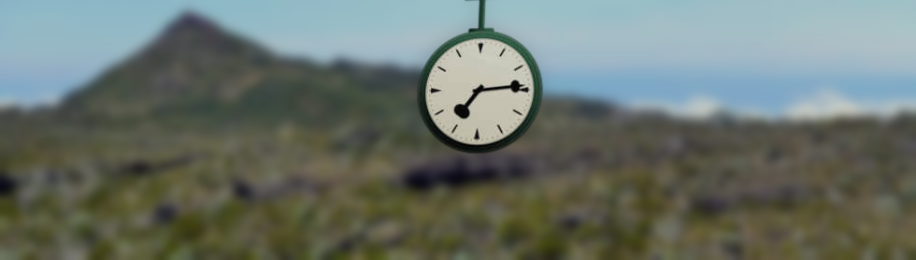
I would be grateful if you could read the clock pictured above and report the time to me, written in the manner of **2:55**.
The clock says **7:14**
